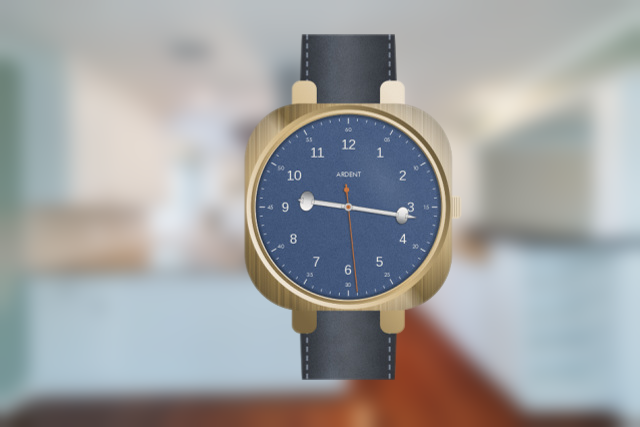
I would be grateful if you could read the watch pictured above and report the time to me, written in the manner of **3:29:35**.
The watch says **9:16:29**
